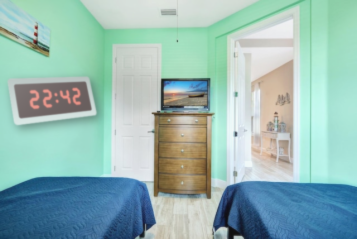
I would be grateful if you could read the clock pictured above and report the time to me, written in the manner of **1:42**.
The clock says **22:42**
